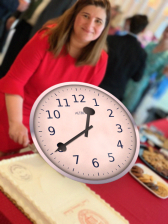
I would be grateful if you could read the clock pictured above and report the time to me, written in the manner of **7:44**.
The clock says **12:40**
